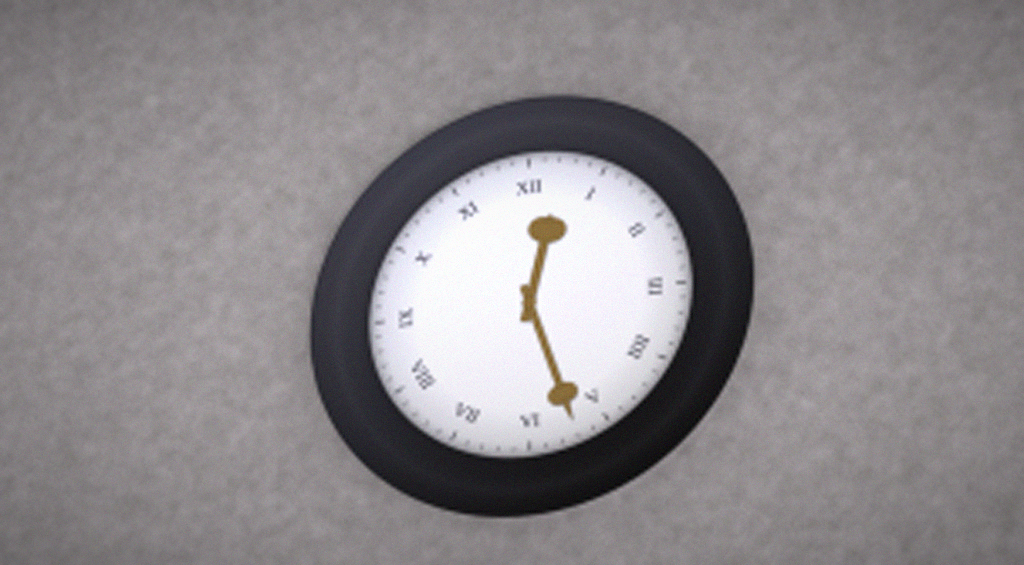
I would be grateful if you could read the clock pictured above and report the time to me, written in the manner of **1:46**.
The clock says **12:27**
